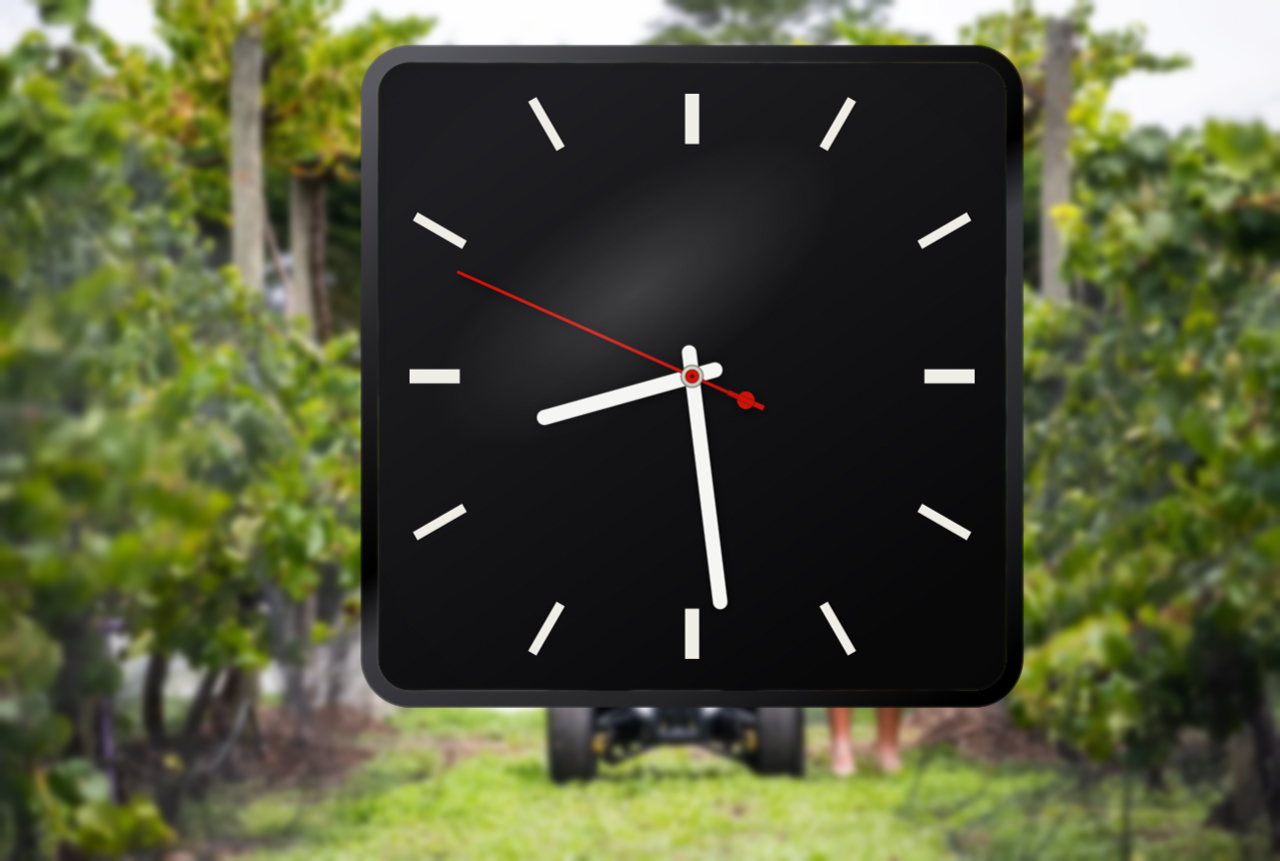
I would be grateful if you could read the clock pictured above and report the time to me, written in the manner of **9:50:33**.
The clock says **8:28:49**
